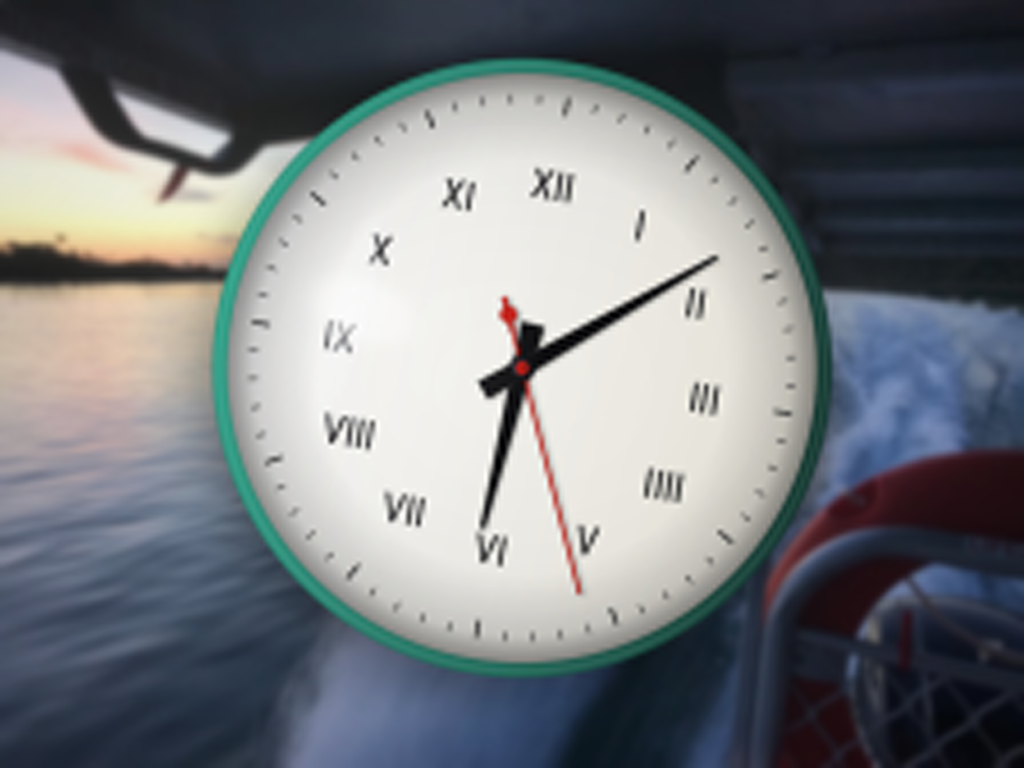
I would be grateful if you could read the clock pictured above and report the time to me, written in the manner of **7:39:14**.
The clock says **6:08:26**
